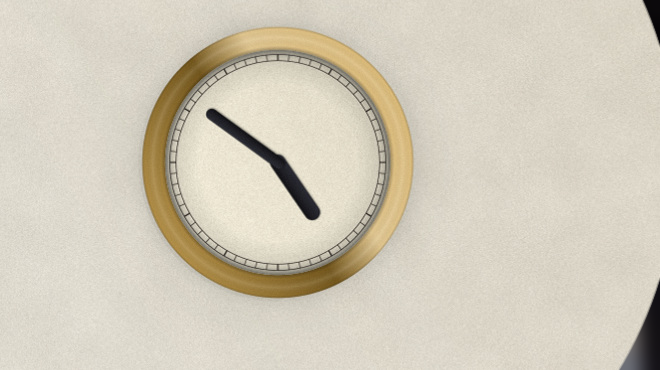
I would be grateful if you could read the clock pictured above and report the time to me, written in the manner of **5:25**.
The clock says **4:51**
